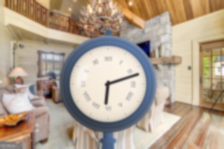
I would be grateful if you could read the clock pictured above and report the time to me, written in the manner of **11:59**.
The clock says **6:12**
